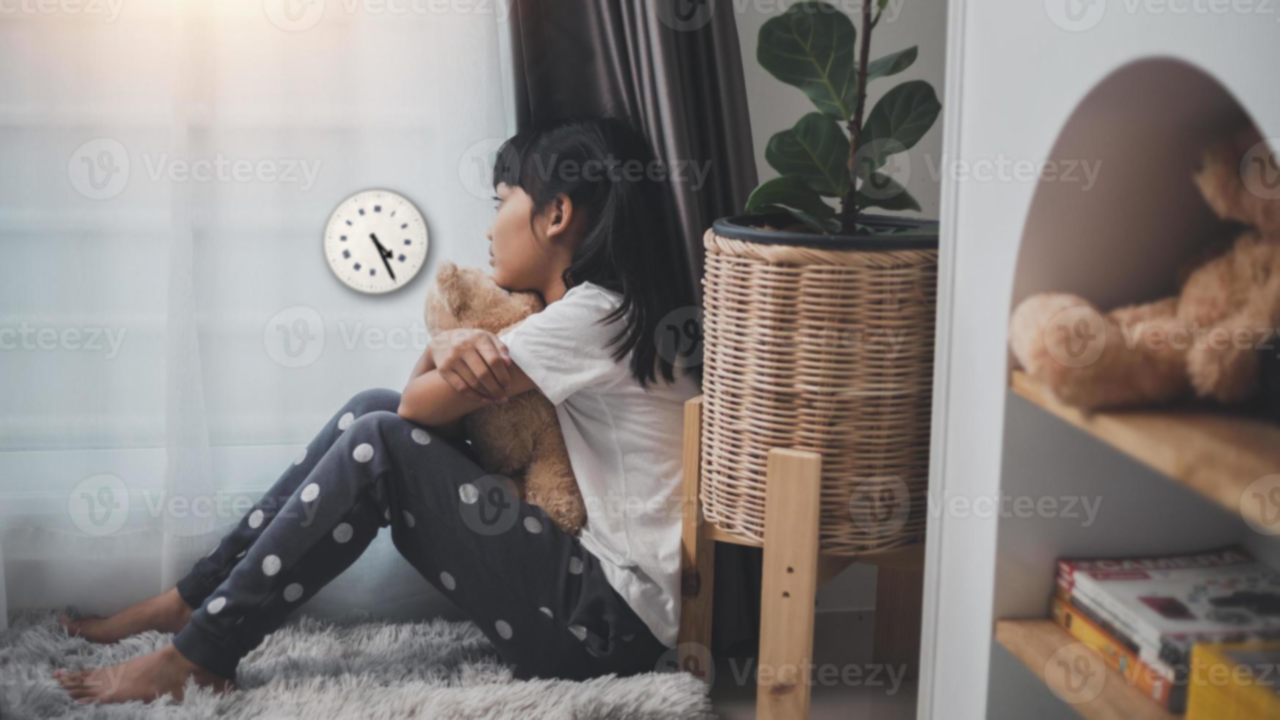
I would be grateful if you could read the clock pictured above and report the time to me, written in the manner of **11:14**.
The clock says **4:25**
